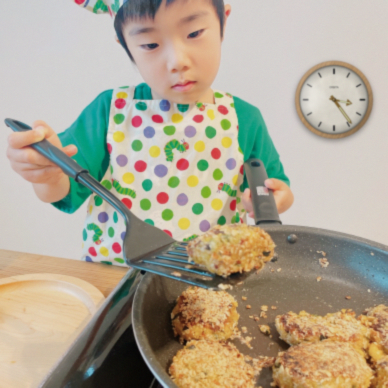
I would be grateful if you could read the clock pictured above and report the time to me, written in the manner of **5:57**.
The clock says **3:24**
